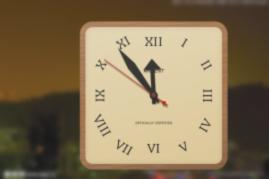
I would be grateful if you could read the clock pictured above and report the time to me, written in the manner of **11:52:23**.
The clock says **11:53:51**
